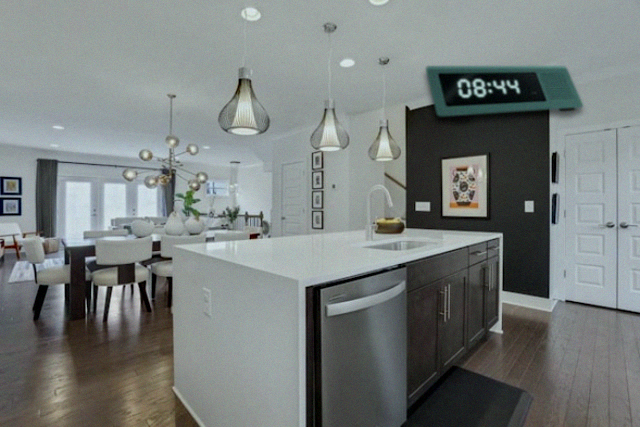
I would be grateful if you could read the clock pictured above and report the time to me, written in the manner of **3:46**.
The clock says **8:44**
